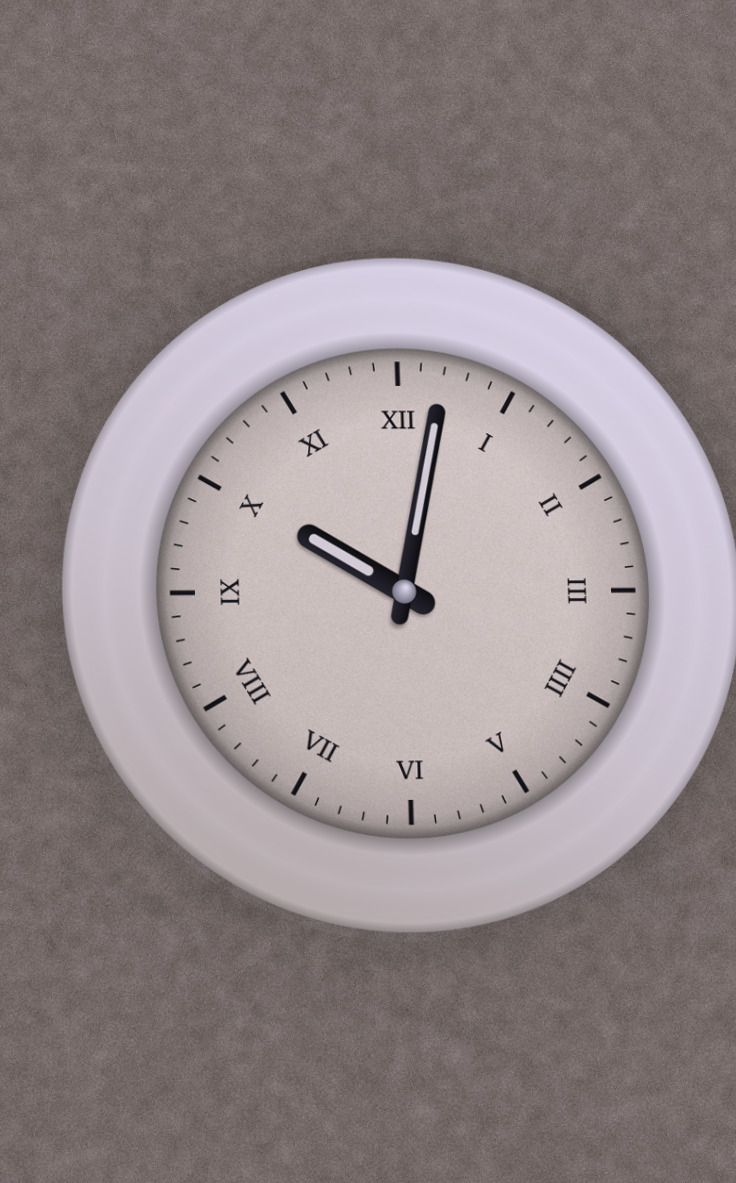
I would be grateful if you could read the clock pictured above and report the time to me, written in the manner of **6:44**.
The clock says **10:02**
